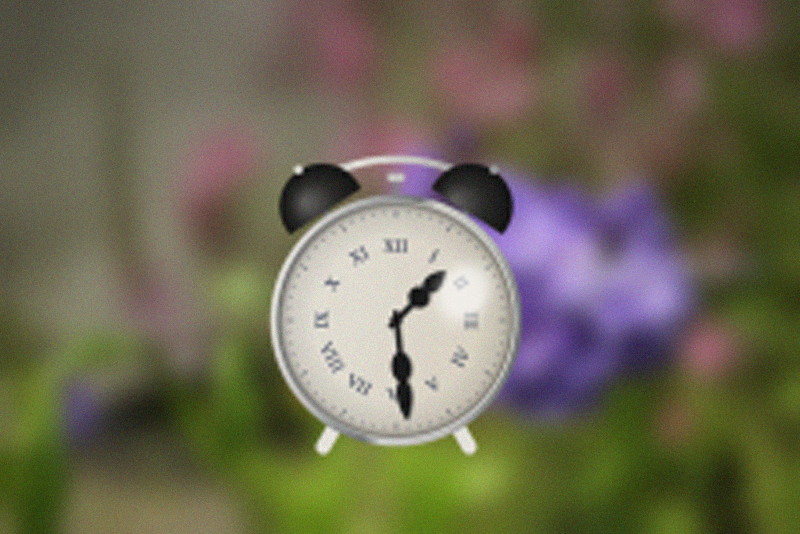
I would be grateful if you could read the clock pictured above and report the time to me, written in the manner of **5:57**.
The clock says **1:29**
